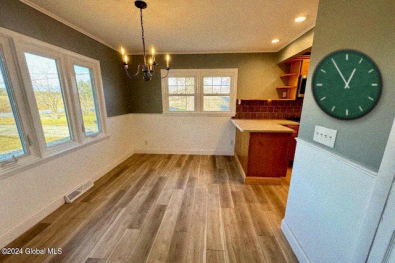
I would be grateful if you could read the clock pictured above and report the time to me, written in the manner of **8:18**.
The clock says **12:55**
